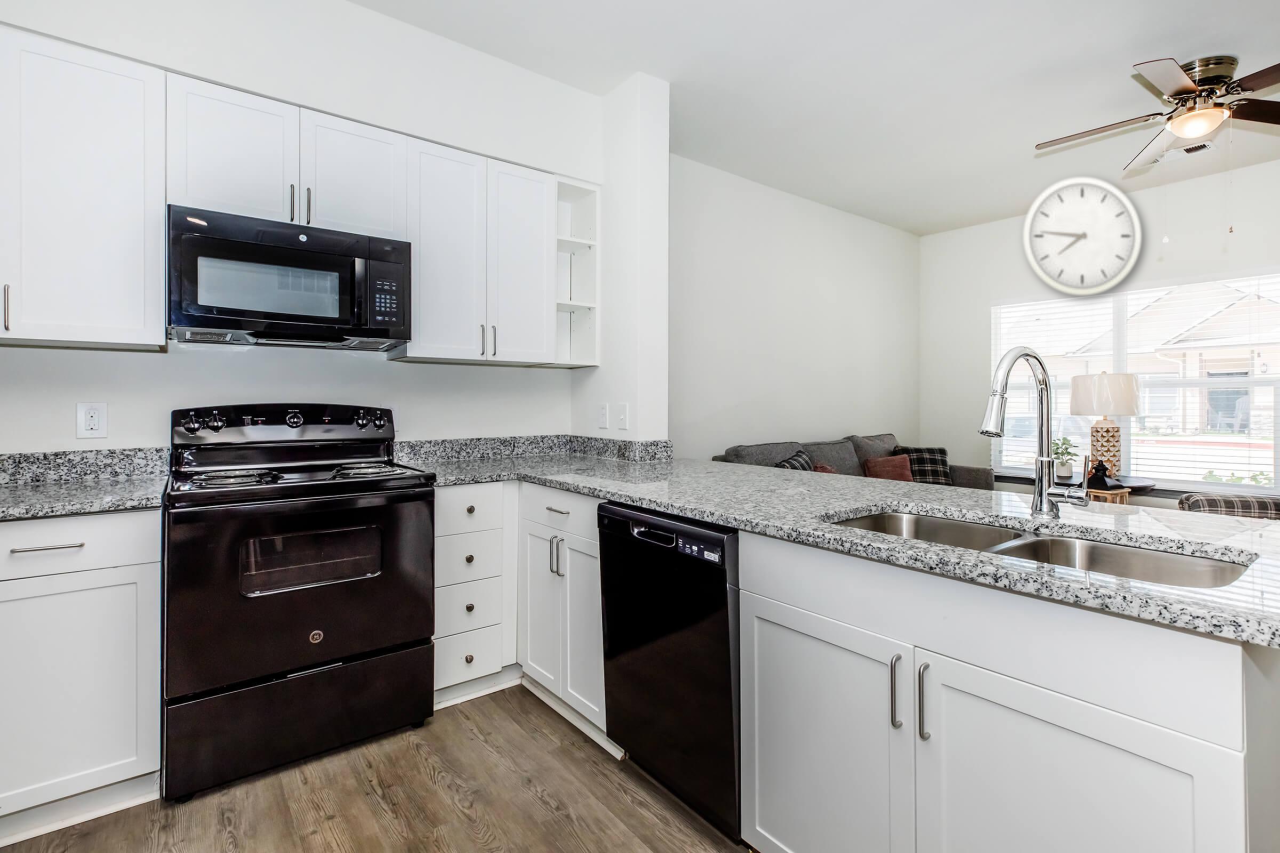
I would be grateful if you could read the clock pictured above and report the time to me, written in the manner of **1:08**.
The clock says **7:46**
